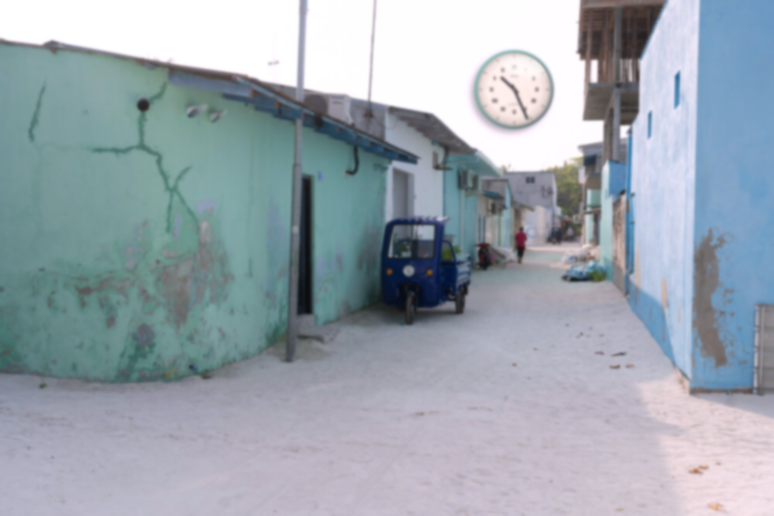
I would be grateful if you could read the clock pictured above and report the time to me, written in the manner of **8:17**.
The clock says **10:26**
